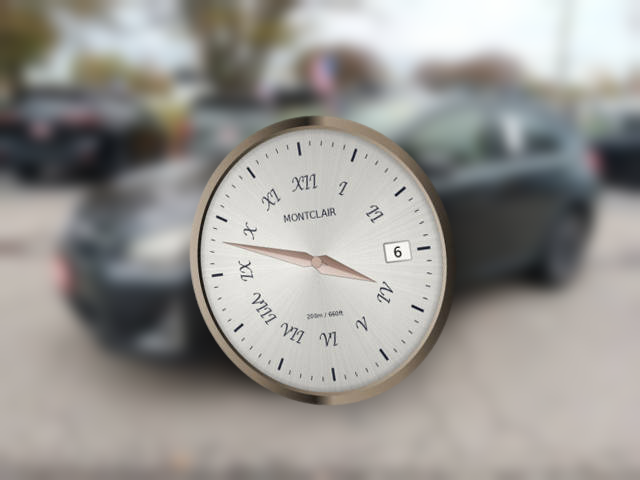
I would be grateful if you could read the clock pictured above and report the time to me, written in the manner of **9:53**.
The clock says **3:48**
